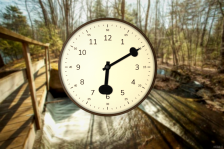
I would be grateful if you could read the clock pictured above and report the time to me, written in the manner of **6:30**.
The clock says **6:10**
